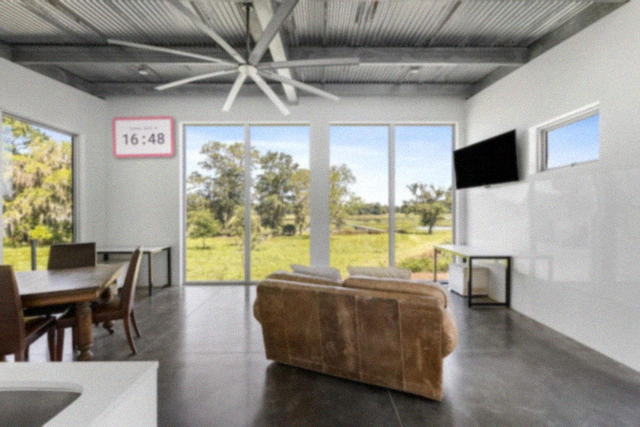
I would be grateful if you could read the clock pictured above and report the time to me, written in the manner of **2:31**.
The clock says **16:48**
